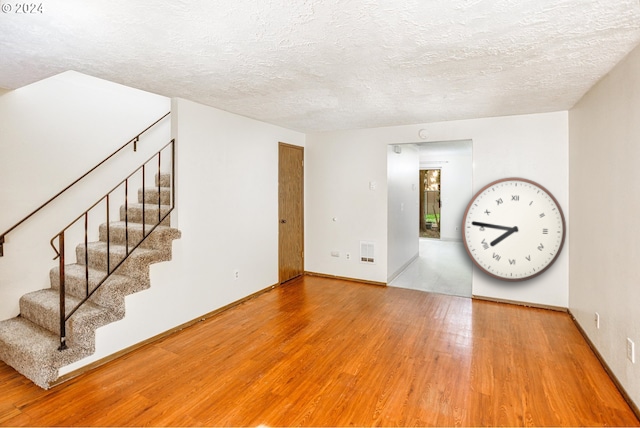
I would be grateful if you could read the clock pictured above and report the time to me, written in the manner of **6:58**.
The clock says **7:46**
